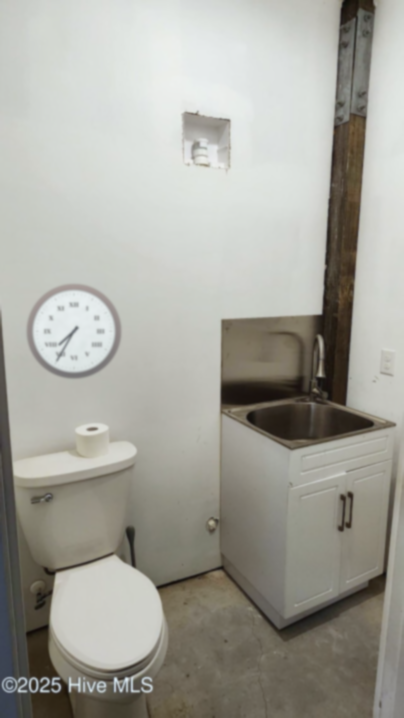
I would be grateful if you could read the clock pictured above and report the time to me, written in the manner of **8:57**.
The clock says **7:35**
